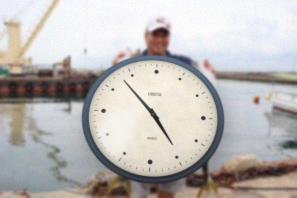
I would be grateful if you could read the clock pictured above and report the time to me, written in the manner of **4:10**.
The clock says **4:53**
